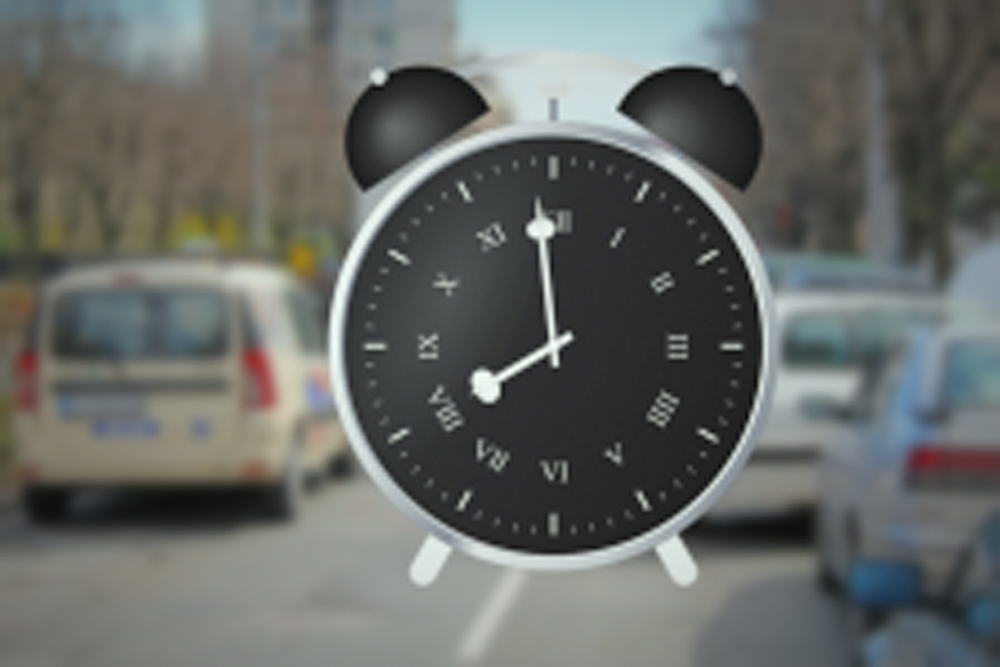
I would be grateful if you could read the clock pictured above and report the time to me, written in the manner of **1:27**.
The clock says **7:59**
